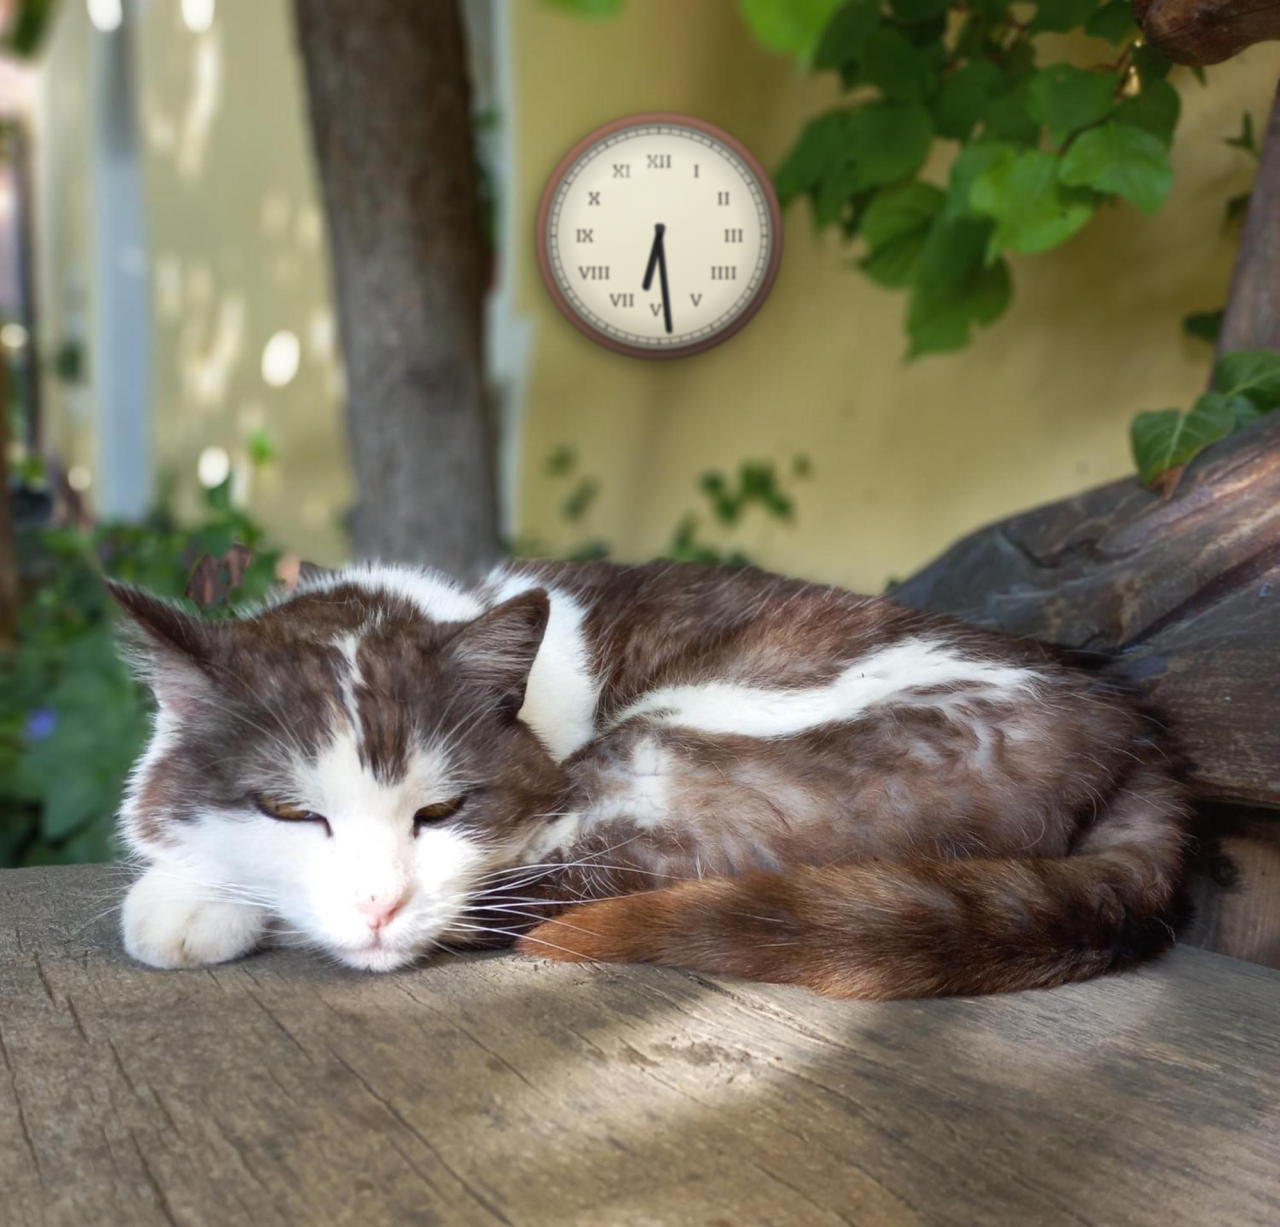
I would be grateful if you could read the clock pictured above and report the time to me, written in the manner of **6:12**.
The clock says **6:29**
